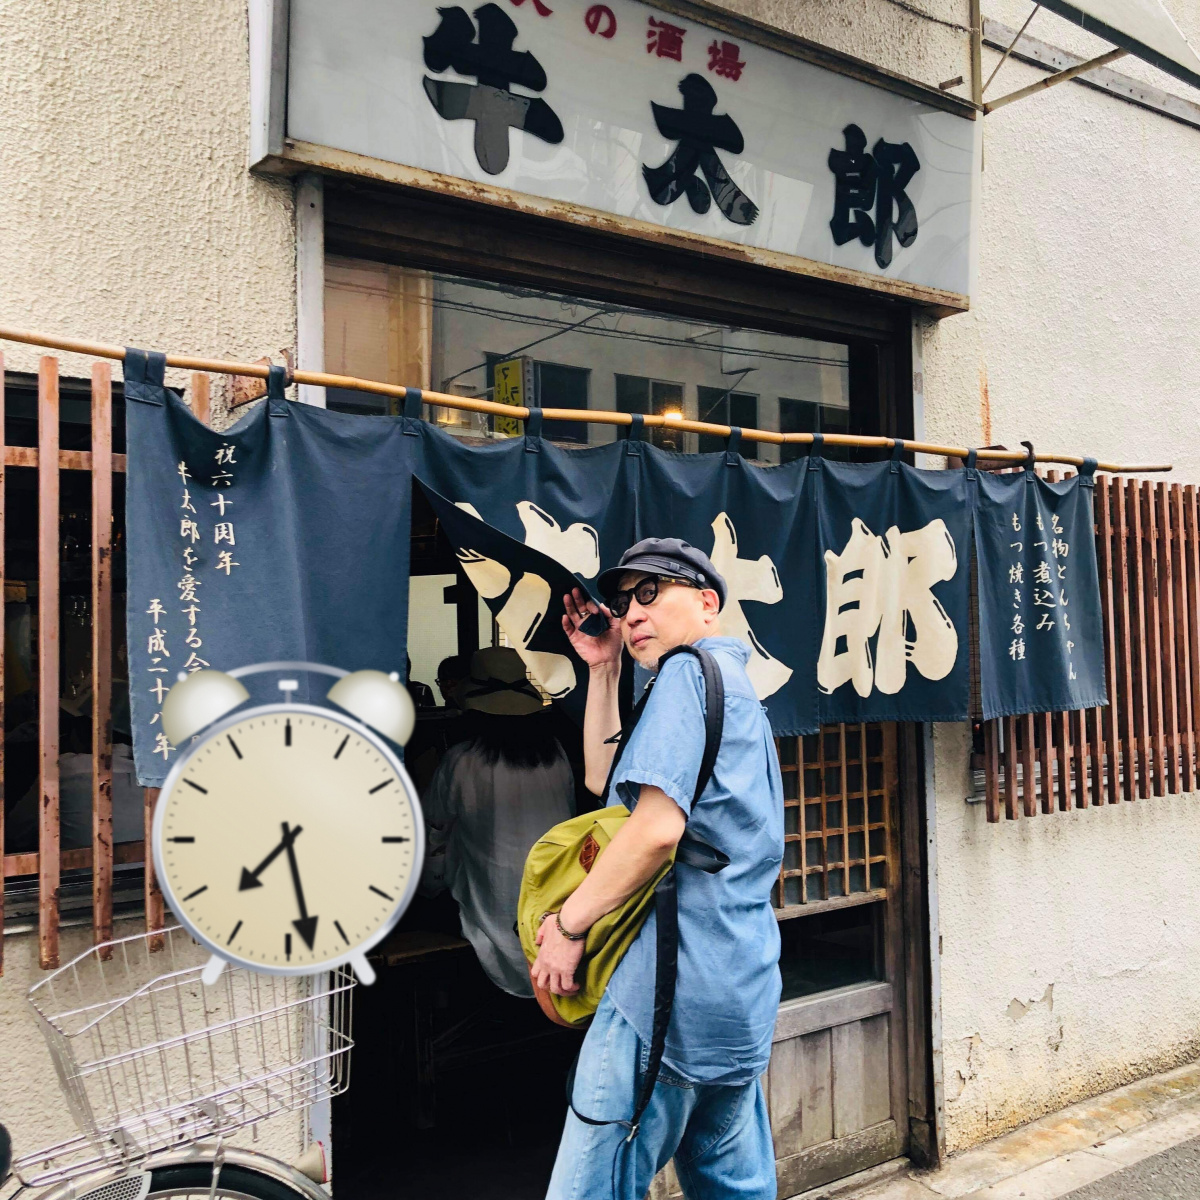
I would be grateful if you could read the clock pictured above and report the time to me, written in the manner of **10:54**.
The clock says **7:28**
